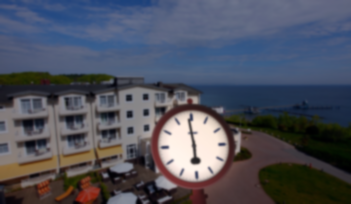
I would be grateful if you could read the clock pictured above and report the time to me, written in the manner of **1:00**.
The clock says **5:59**
